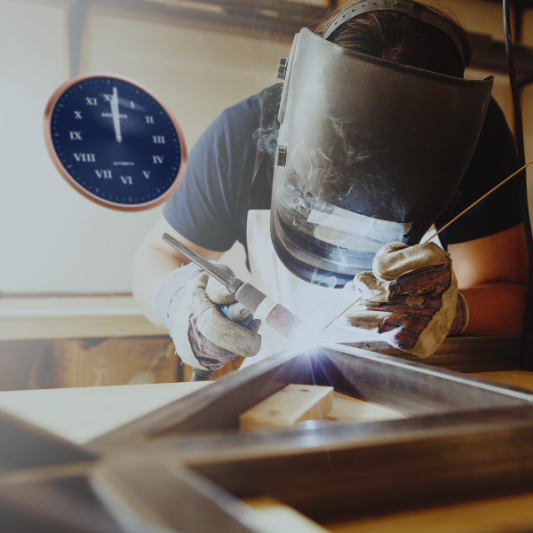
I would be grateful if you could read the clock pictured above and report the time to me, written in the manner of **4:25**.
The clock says **12:01**
